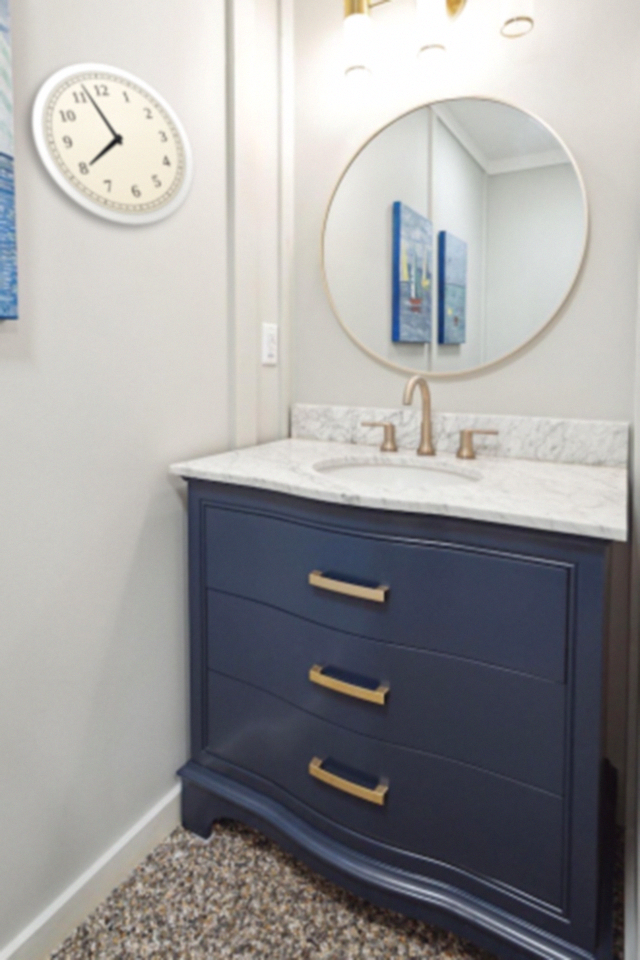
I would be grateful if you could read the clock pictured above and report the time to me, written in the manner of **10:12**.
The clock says **7:57**
